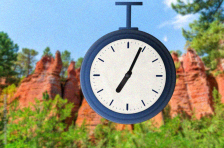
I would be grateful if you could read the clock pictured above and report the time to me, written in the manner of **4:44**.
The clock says **7:04**
